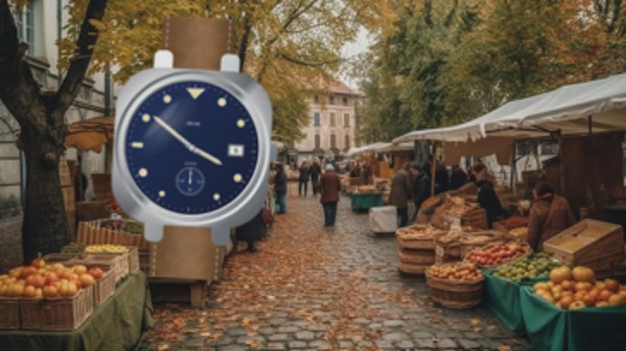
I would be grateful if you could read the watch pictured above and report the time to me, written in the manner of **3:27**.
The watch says **3:51**
